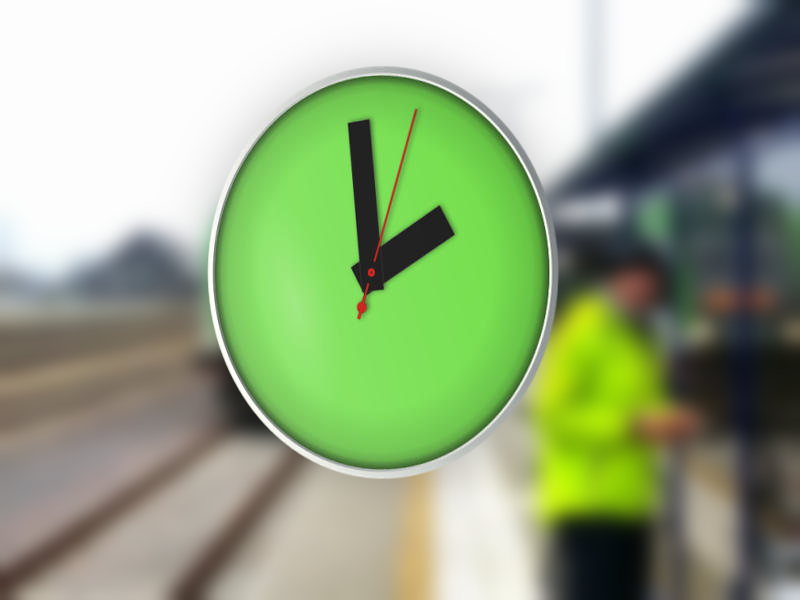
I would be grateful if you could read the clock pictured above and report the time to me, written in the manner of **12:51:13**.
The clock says **1:59:03**
